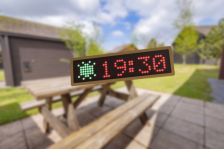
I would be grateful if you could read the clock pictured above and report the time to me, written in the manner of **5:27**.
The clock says **19:30**
